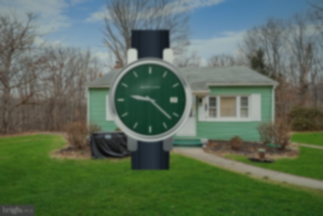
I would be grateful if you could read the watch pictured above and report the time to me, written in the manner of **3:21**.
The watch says **9:22**
